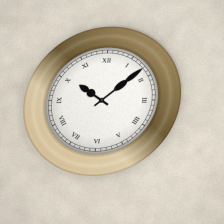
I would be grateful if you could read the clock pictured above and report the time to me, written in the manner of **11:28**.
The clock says **10:08**
